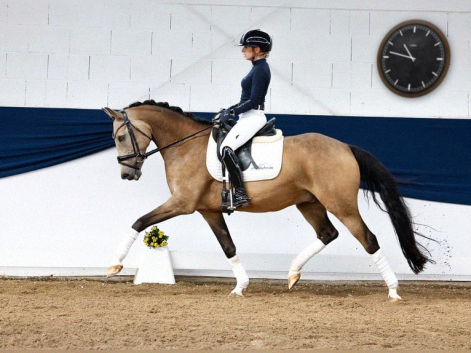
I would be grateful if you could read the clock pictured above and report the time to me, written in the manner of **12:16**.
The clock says **10:47**
